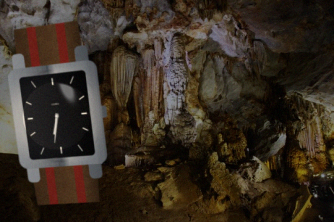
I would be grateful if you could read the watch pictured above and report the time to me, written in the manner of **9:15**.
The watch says **6:32**
